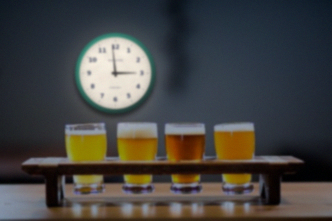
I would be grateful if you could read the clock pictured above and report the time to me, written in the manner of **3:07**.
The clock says **2:59**
